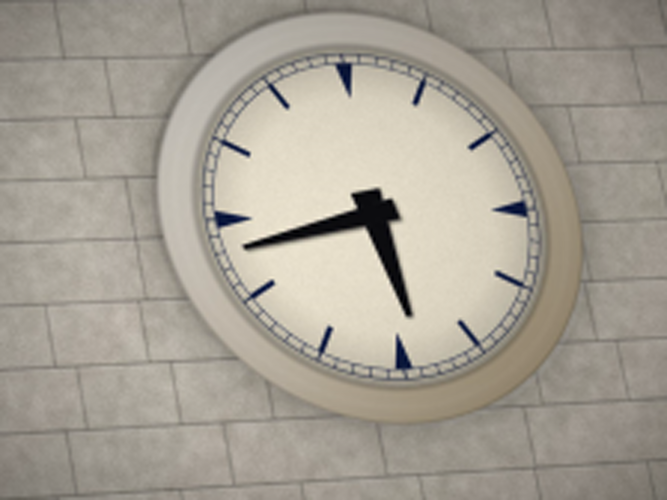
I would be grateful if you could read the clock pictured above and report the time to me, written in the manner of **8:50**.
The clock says **5:43**
